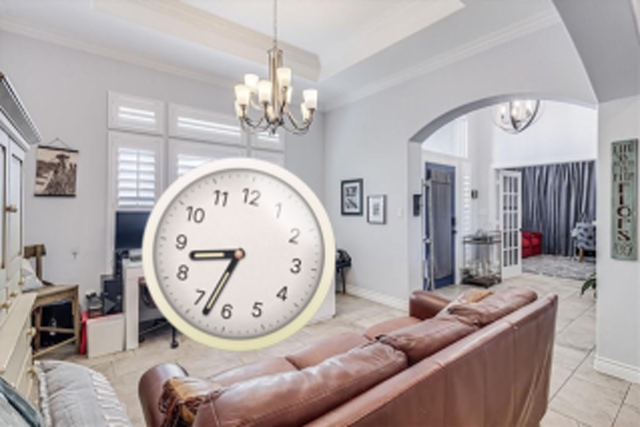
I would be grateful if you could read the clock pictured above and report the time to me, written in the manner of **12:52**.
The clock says **8:33**
